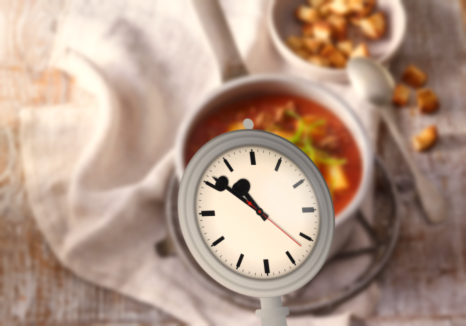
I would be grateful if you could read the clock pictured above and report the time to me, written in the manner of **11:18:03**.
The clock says **10:51:22**
